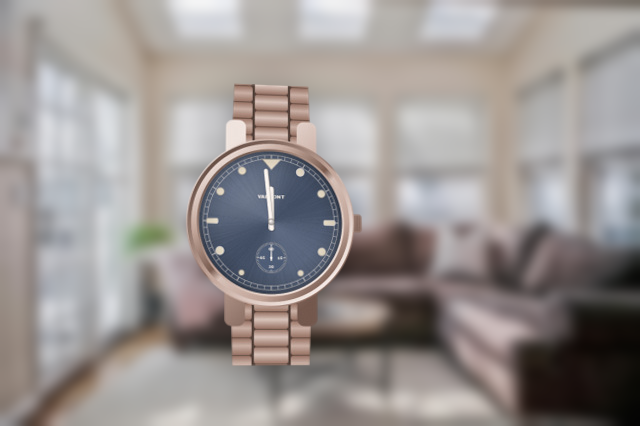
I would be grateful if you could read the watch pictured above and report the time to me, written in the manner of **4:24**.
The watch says **11:59**
